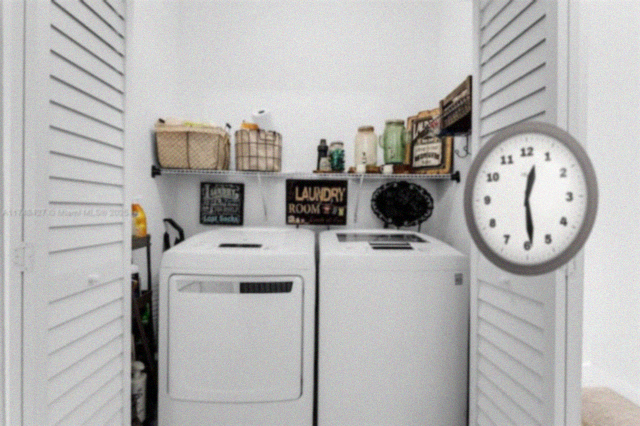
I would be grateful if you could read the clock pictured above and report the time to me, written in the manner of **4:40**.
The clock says **12:29**
